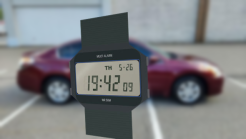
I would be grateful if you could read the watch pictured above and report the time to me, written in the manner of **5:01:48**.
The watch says **19:42:09**
